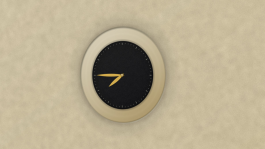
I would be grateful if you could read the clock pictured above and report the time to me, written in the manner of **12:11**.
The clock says **7:45**
